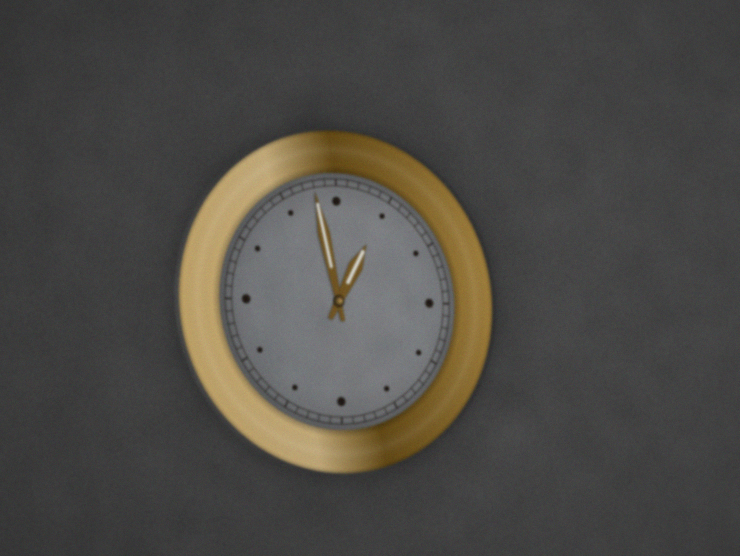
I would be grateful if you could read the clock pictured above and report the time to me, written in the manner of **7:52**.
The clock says **12:58**
